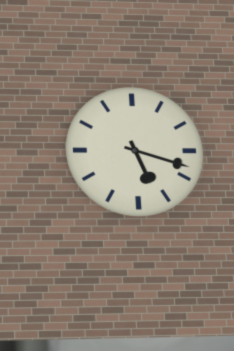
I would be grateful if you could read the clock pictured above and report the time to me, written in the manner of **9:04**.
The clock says **5:18**
